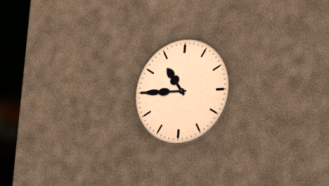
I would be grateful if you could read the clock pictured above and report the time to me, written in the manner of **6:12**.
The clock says **10:45**
